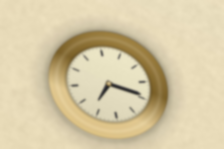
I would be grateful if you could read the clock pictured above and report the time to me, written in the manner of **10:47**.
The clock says **7:19**
